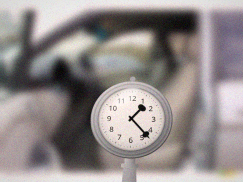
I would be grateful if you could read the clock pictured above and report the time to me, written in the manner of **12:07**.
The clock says **1:23**
